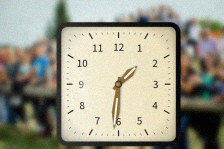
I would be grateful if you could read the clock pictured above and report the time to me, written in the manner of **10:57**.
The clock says **1:31**
